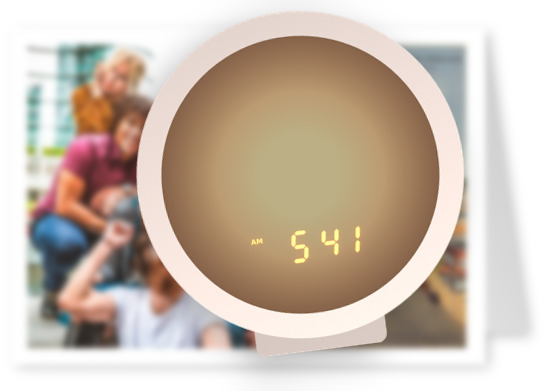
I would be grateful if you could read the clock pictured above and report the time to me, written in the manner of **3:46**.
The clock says **5:41**
